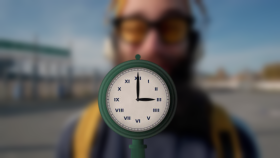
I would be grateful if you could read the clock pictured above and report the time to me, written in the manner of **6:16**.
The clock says **3:00**
